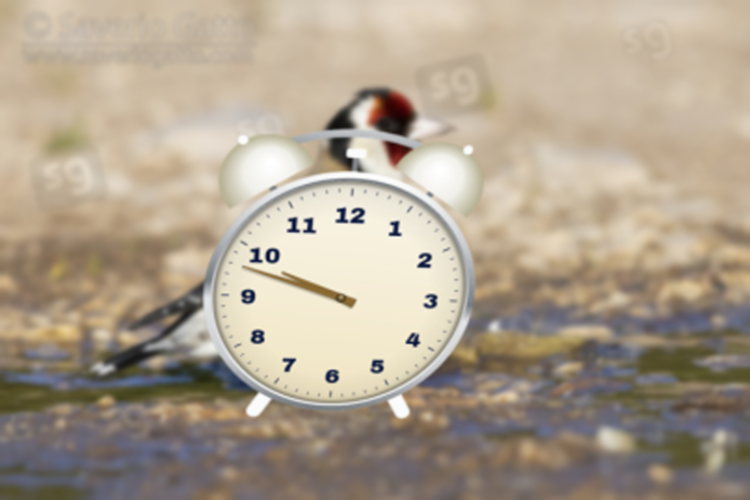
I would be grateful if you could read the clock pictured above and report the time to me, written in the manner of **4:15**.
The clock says **9:48**
